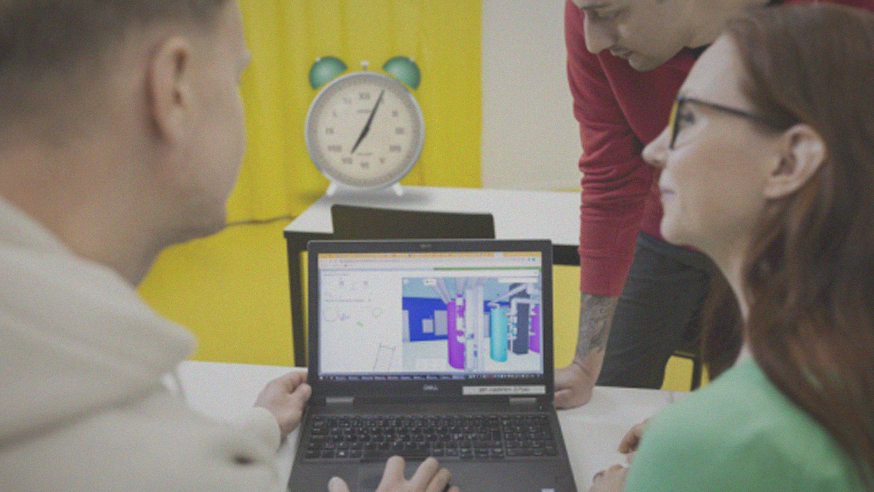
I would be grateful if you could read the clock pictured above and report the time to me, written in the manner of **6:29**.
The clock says **7:04**
